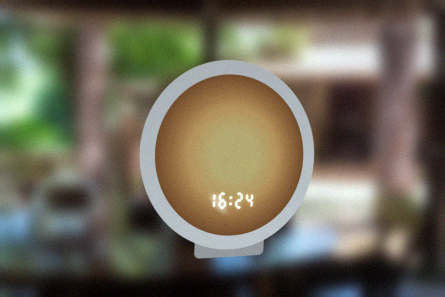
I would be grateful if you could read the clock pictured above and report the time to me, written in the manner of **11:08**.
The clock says **16:24**
